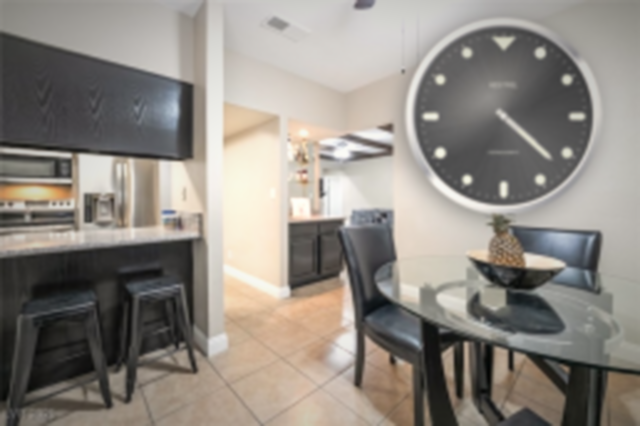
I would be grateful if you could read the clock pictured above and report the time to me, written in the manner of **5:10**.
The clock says **4:22**
